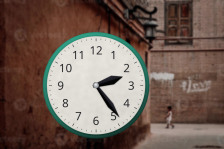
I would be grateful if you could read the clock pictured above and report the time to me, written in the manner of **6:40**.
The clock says **2:24**
